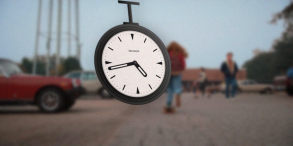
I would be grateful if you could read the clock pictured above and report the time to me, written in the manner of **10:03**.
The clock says **4:43**
